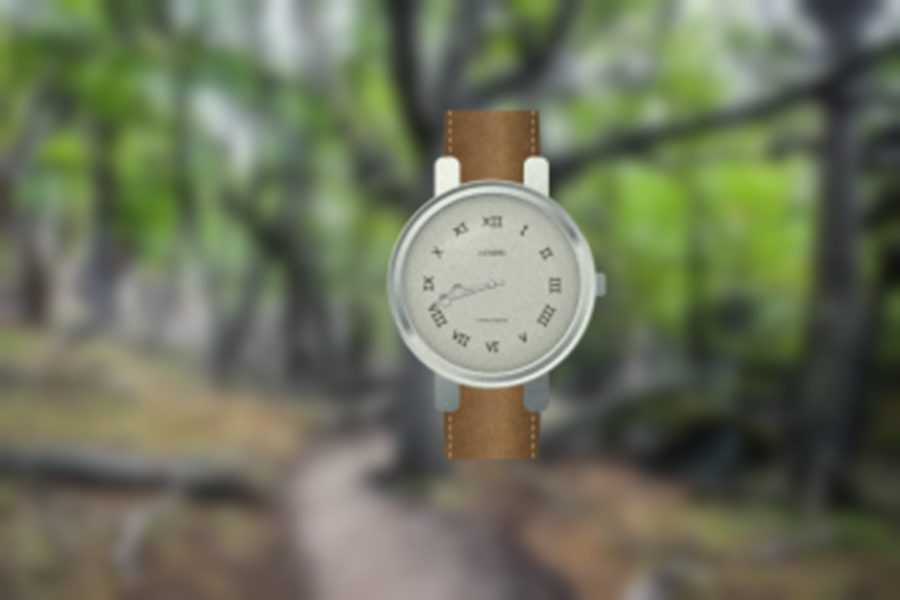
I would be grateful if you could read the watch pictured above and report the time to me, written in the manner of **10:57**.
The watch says **8:42**
